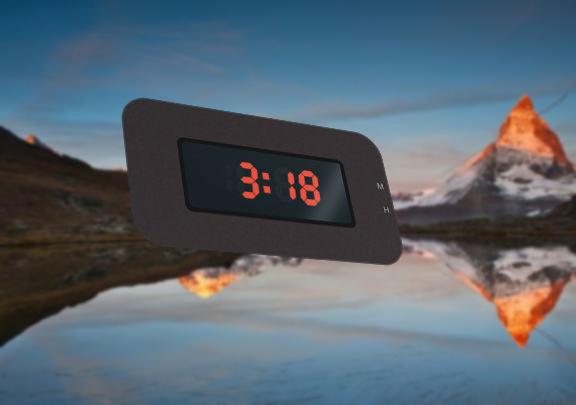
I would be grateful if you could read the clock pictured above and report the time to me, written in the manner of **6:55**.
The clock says **3:18**
